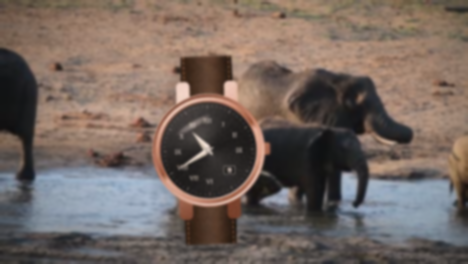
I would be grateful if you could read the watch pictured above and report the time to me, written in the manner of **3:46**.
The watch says **10:40**
